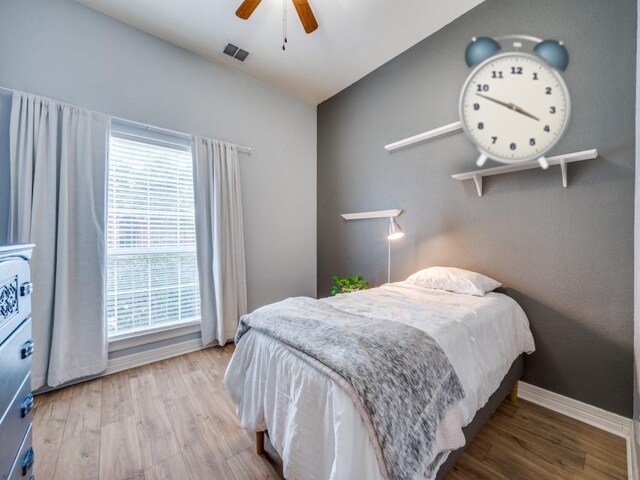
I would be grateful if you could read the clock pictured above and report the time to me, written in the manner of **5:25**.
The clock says **3:48**
